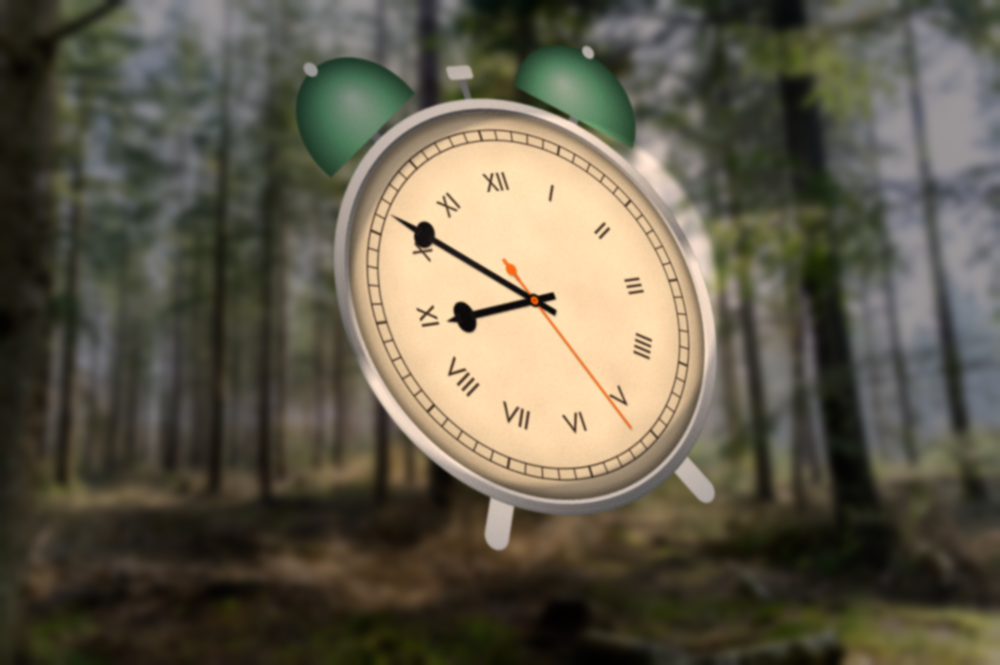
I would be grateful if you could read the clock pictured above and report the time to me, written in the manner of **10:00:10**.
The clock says **8:51:26**
